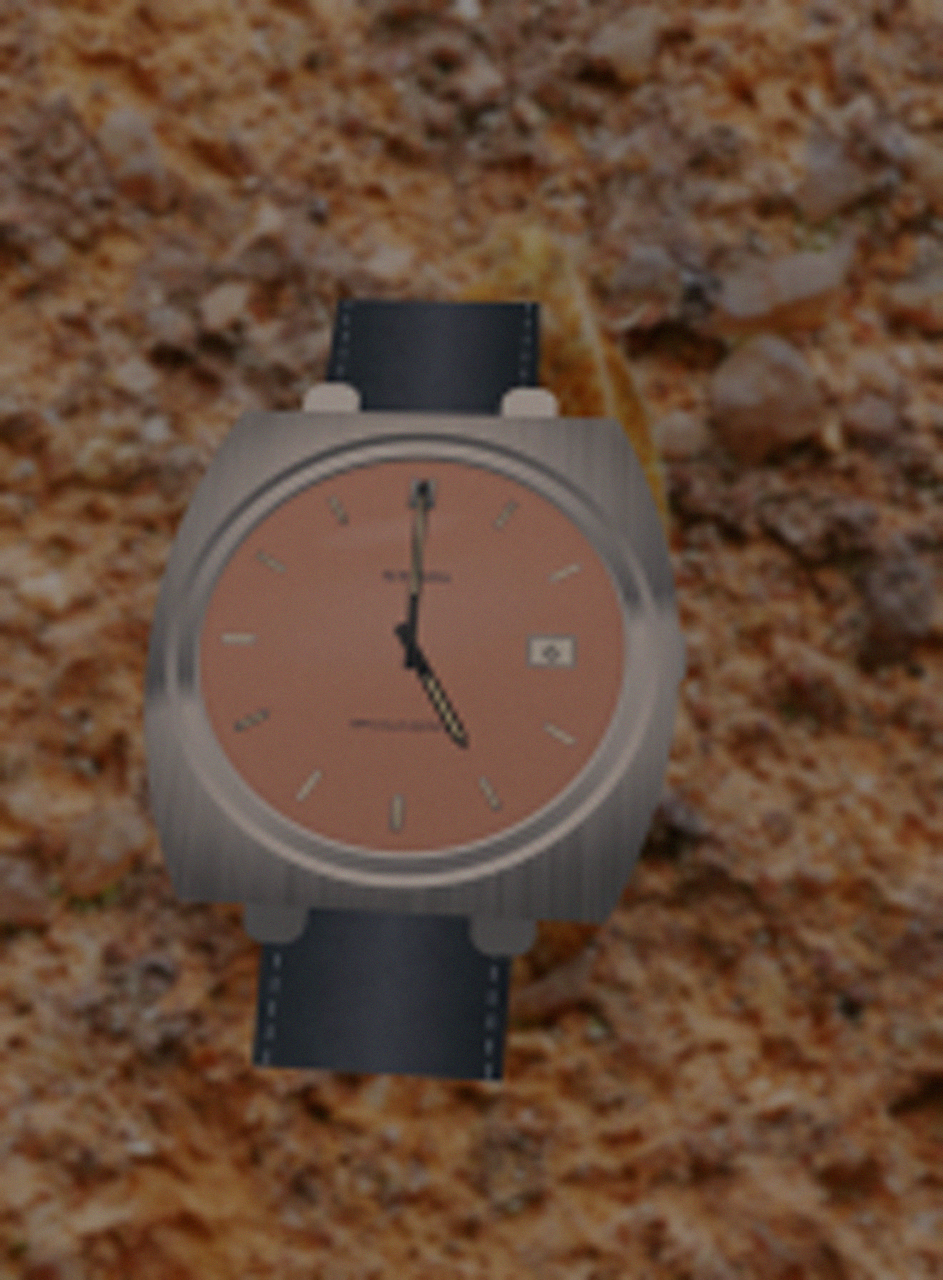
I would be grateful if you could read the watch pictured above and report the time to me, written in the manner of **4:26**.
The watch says **5:00**
